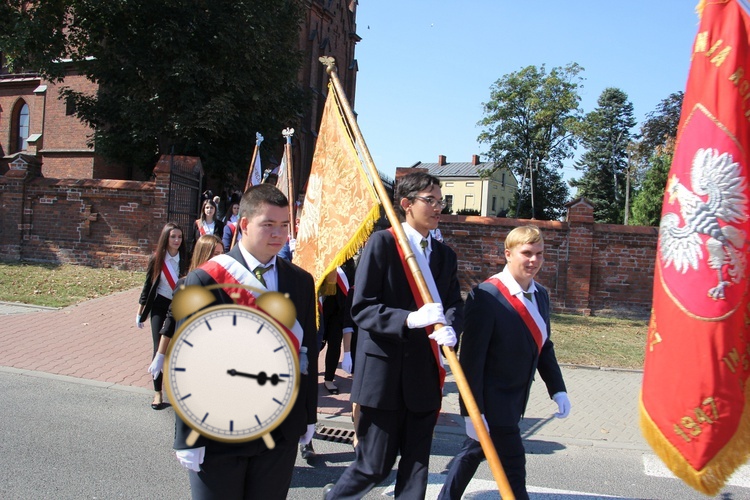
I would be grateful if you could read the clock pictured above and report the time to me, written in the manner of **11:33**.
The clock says **3:16**
